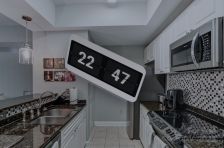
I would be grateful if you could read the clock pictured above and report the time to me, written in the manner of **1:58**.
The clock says **22:47**
